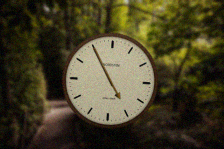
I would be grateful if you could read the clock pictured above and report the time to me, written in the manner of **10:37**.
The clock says **4:55**
